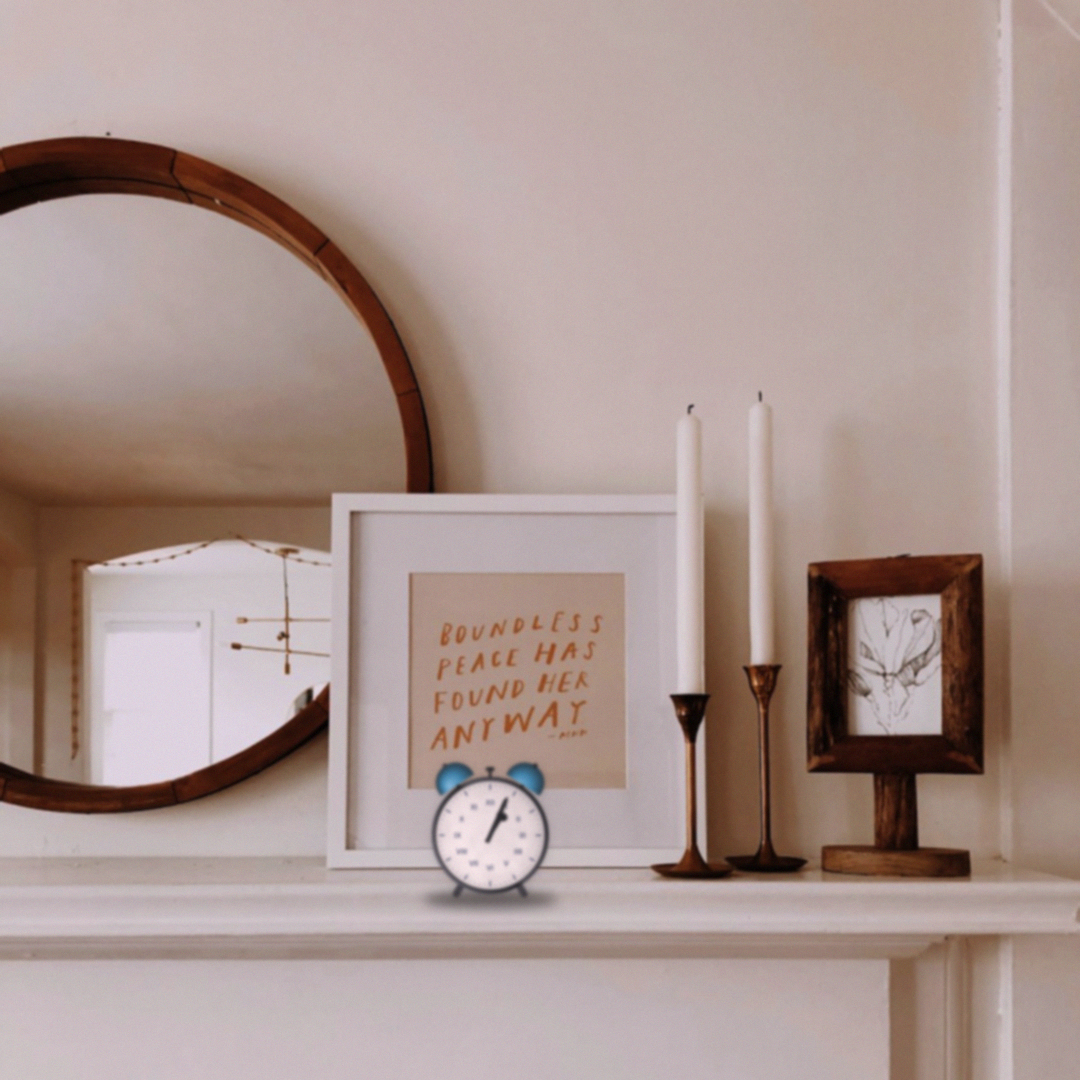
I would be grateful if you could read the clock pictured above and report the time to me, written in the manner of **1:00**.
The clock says **1:04**
